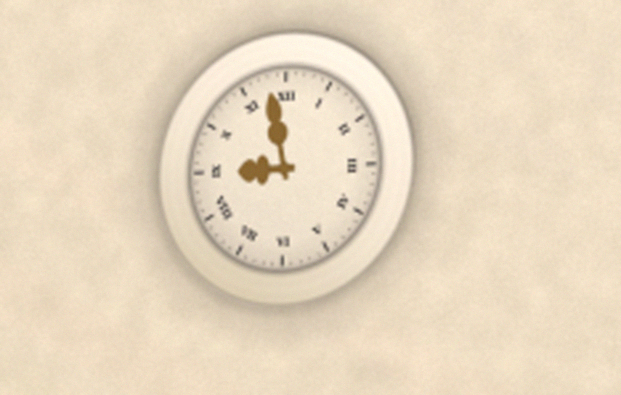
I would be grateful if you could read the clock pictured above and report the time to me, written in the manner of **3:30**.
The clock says **8:58**
